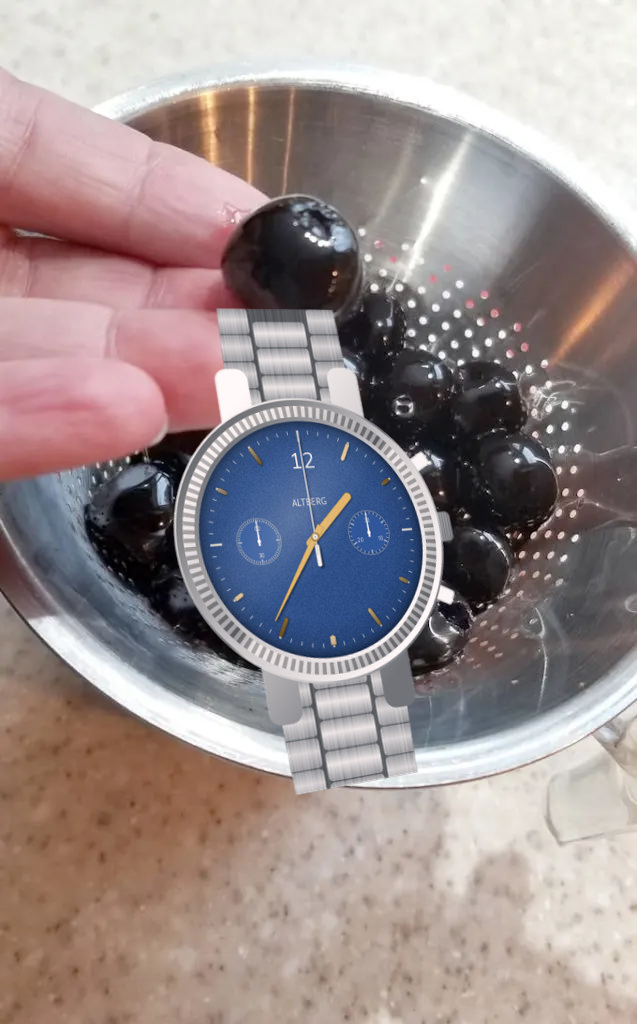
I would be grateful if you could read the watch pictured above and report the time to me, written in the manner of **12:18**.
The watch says **1:36**
